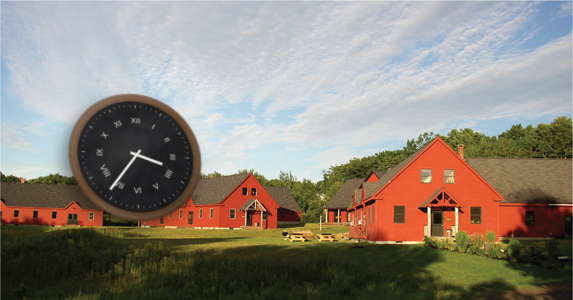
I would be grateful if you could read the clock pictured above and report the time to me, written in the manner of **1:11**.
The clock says **3:36**
